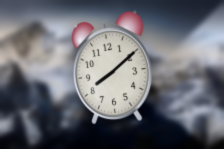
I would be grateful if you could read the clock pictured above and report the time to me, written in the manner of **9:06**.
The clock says **8:10**
